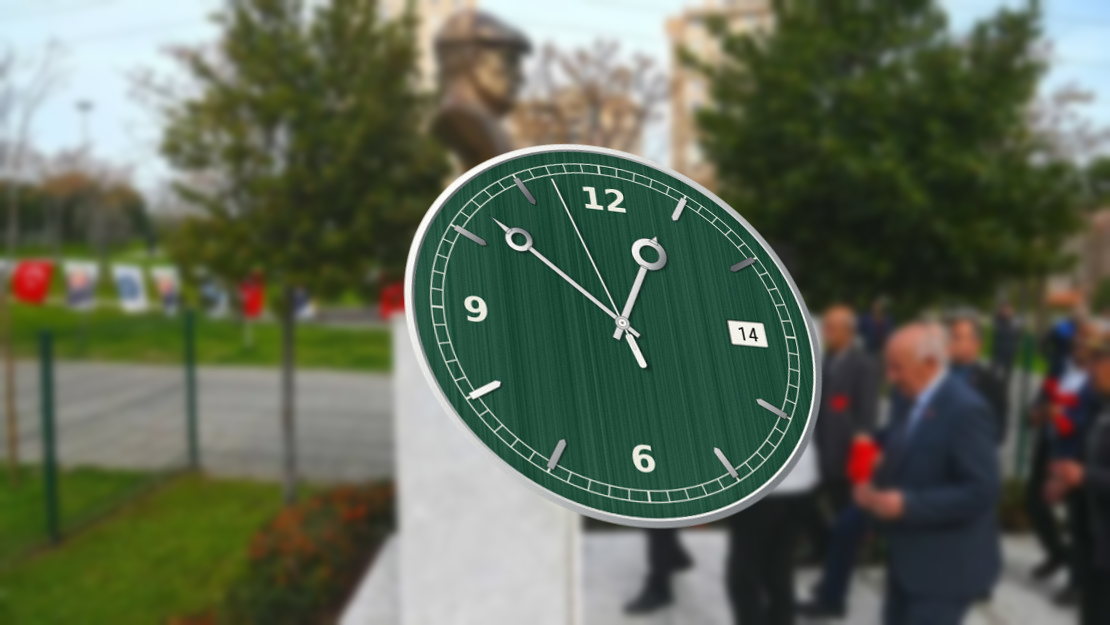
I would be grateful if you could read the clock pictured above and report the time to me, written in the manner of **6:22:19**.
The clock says **12:51:57**
